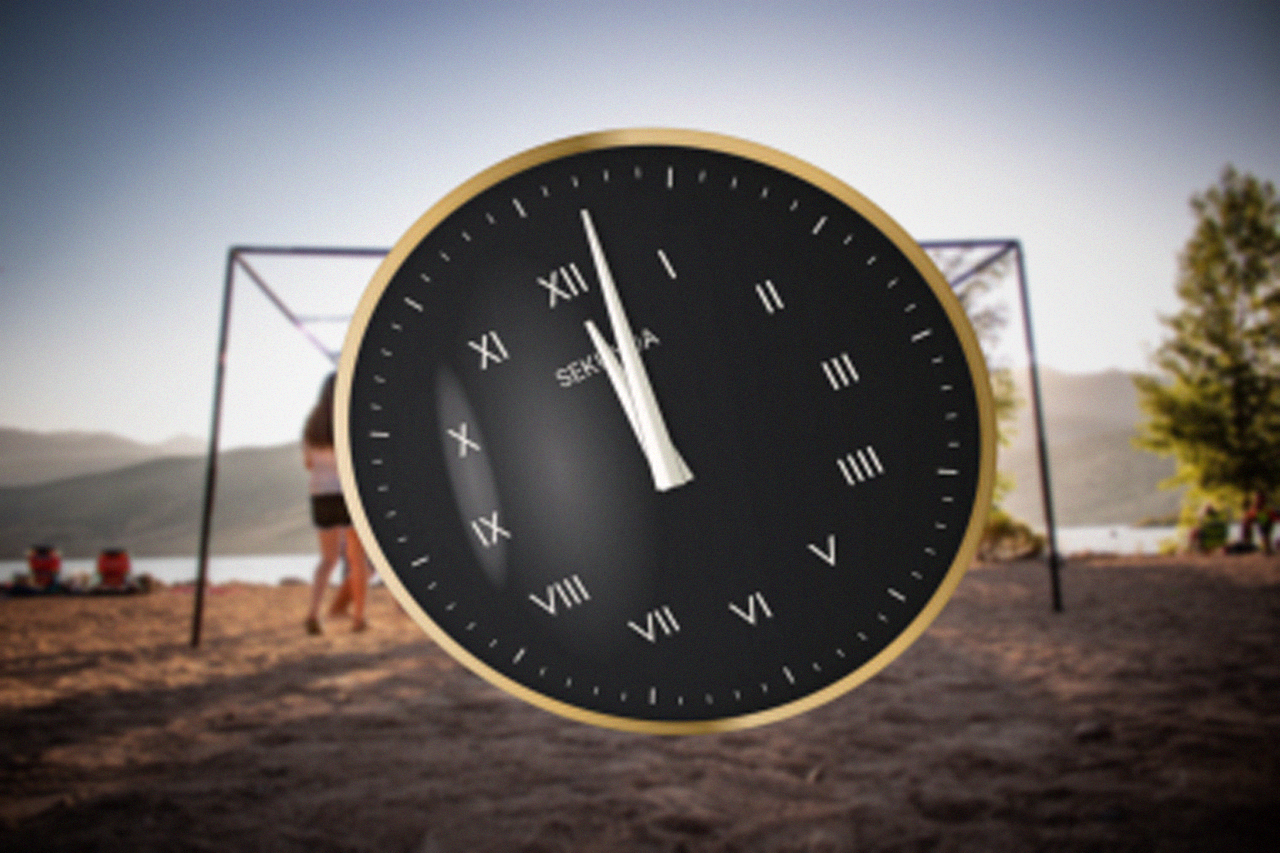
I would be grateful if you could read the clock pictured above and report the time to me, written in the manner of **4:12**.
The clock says **12:02**
